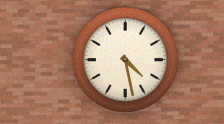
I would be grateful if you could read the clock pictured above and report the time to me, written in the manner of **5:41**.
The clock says **4:28**
